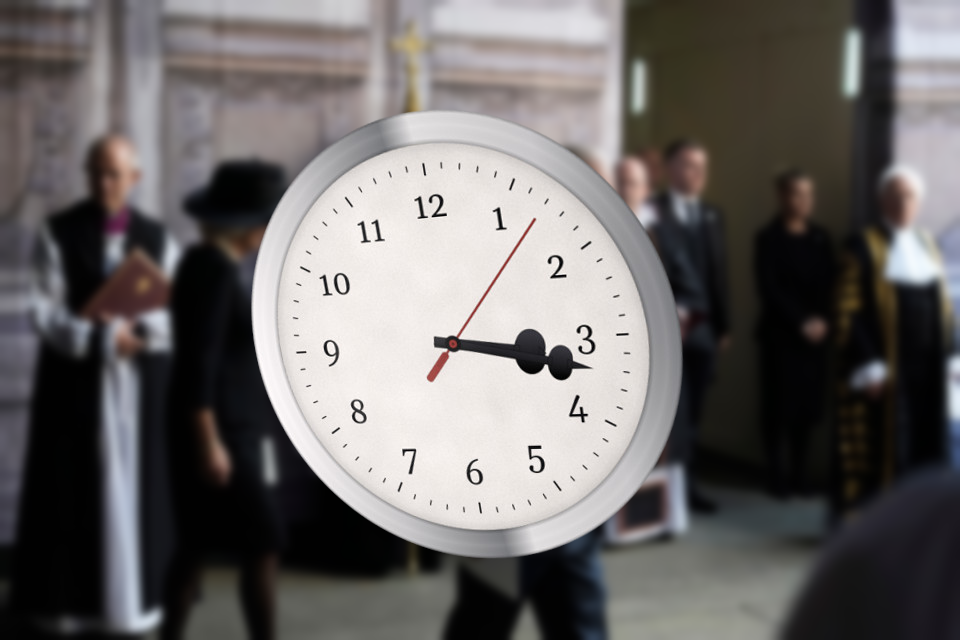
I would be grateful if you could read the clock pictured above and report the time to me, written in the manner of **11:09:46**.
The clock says **3:17:07**
